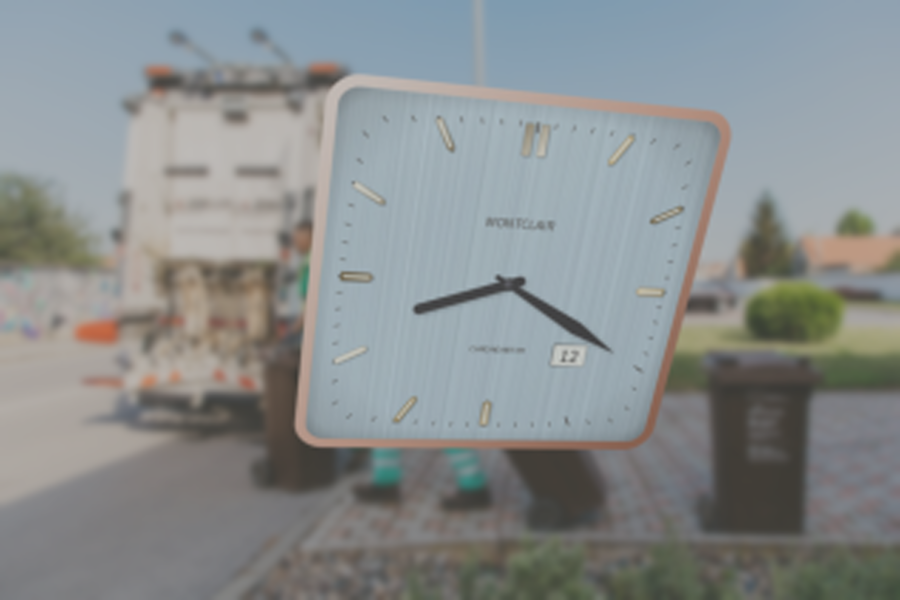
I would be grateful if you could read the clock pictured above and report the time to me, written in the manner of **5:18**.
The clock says **8:20**
